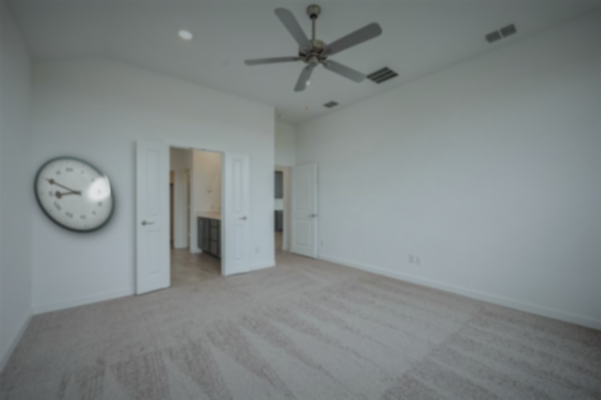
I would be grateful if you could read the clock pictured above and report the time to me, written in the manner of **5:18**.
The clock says **8:50**
